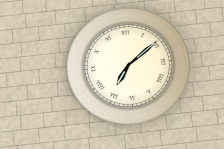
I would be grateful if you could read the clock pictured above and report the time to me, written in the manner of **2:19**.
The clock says **7:09**
